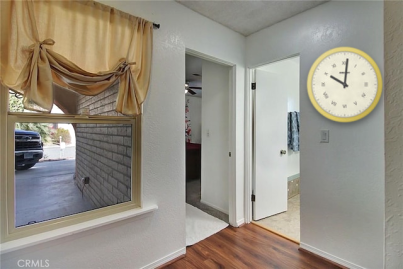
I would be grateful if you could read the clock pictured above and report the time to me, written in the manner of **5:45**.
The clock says **10:01**
